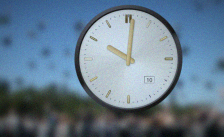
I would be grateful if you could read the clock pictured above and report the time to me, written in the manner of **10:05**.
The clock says **10:01**
